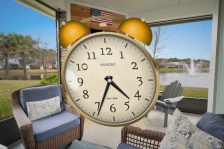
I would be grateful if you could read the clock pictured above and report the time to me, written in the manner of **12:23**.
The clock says **4:34**
